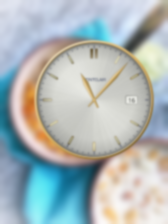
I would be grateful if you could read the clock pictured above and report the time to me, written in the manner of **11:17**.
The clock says **11:07**
